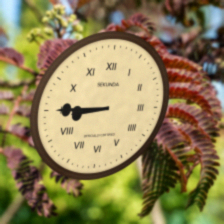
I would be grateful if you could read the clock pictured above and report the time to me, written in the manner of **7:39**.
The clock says **8:45**
